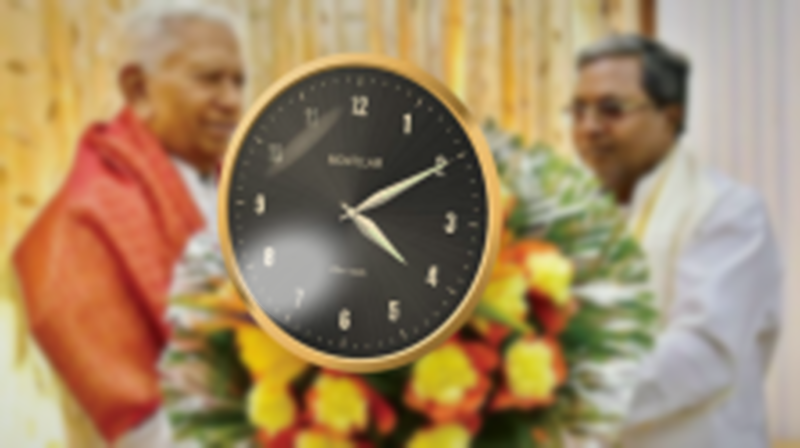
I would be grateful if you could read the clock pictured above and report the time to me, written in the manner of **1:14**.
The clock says **4:10**
